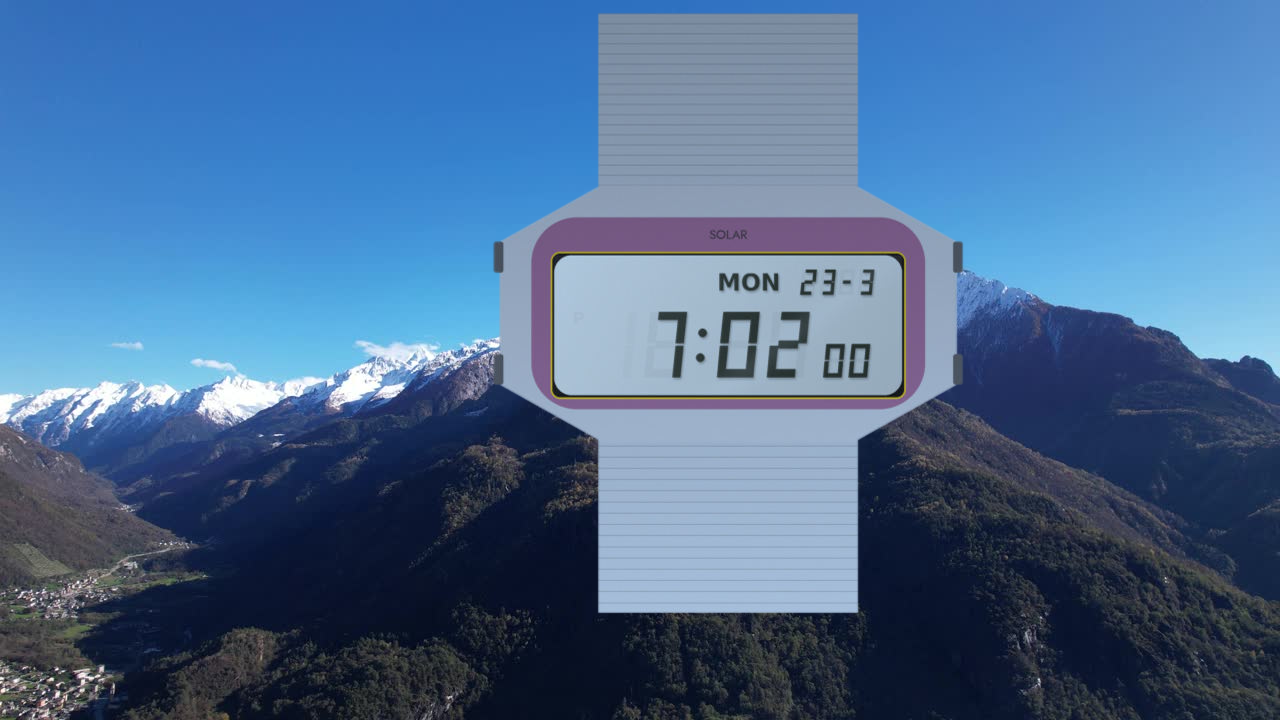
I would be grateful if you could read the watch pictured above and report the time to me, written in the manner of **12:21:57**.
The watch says **7:02:00**
